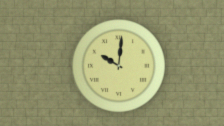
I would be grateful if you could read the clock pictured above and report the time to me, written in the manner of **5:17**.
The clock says **10:01**
